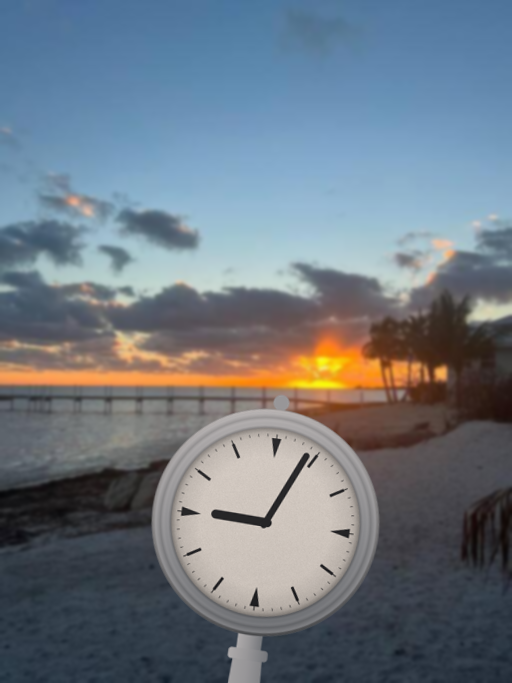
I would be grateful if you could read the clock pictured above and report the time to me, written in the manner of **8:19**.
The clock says **9:04**
